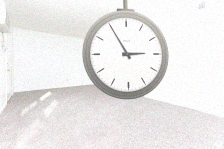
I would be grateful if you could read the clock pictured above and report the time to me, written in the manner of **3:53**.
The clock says **2:55**
